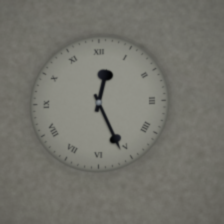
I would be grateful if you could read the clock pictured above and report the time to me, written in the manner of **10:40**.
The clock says **12:26**
